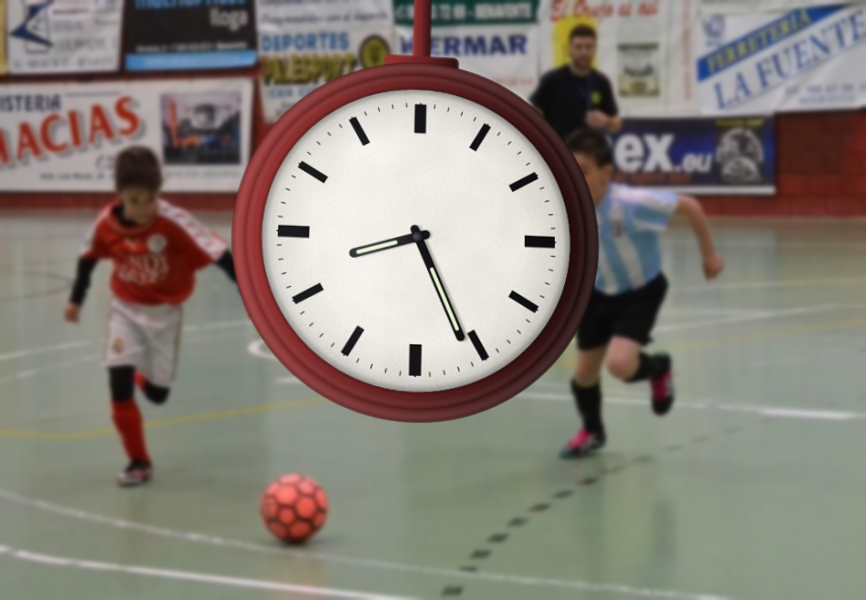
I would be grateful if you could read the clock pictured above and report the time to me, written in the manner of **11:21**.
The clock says **8:26**
